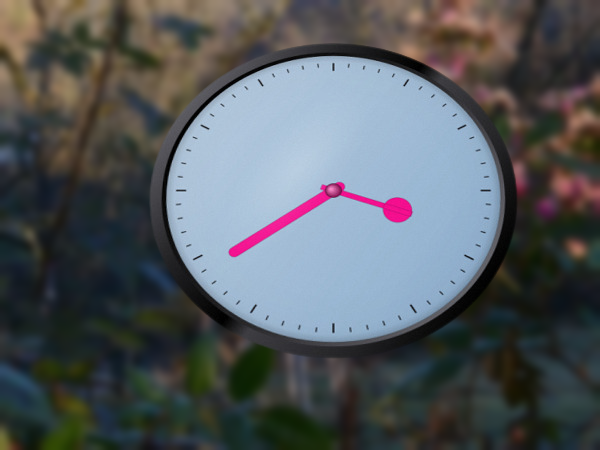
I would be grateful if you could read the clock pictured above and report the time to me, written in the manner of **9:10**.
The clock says **3:39**
